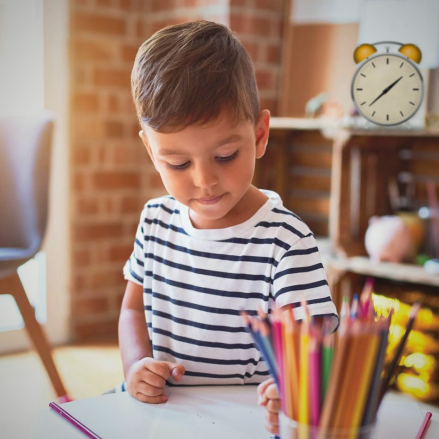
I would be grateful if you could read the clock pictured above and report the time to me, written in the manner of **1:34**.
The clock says **1:38**
